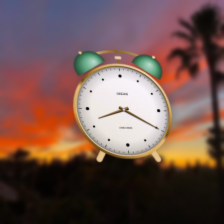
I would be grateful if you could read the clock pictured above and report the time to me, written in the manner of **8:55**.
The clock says **8:20**
